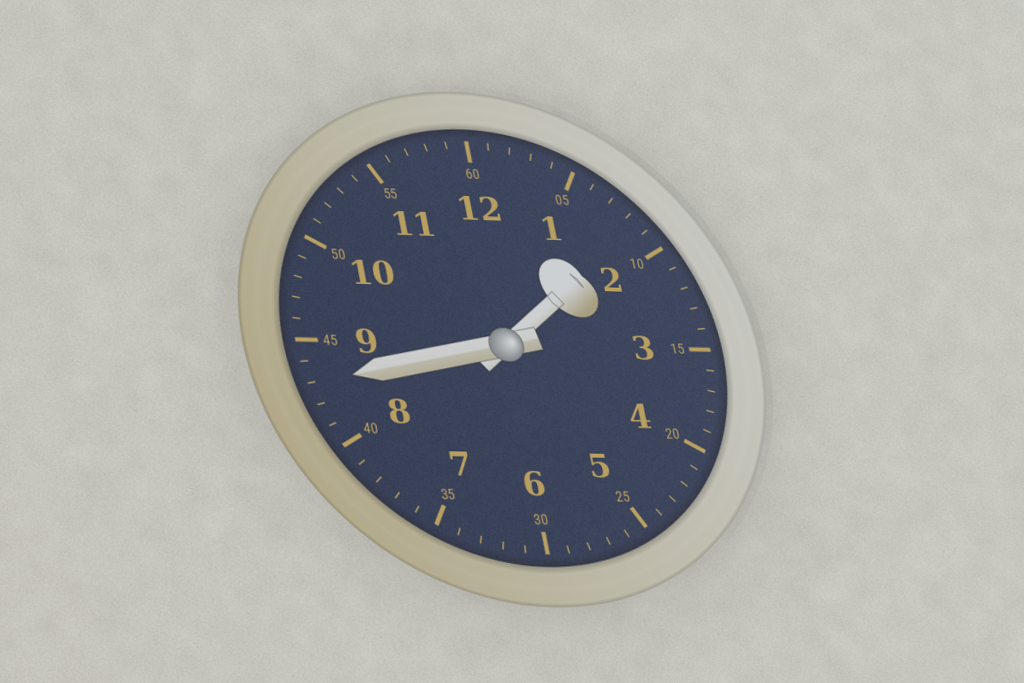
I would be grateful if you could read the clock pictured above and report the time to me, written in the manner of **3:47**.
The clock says **1:43**
